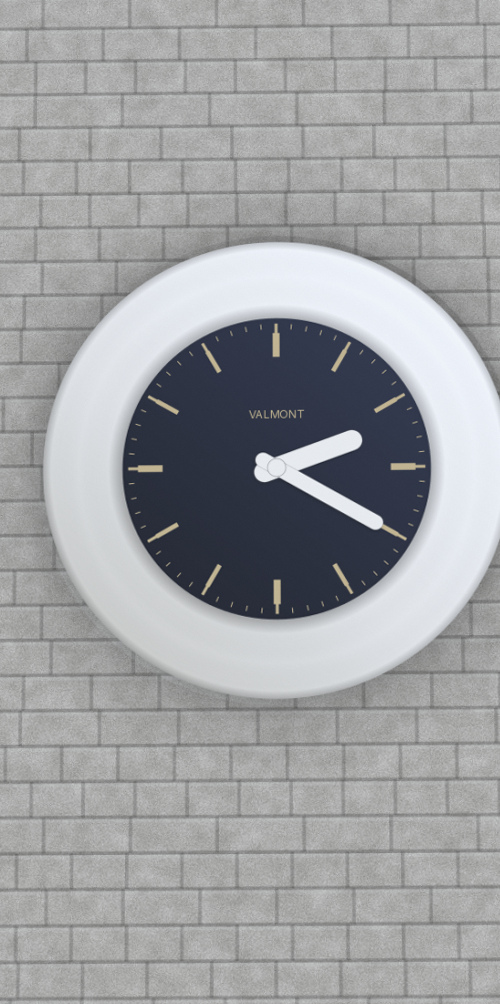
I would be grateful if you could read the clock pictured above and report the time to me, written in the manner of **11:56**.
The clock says **2:20**
